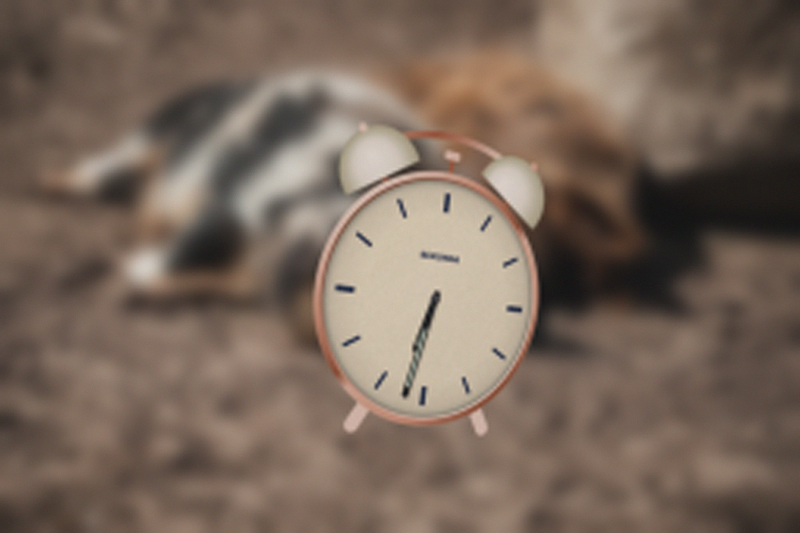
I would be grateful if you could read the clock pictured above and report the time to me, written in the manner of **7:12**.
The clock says **6:32**
